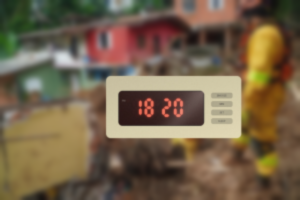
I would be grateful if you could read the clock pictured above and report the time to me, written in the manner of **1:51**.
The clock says **18:20**
